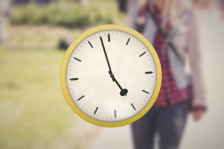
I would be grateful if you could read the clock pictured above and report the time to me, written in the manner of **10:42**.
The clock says **4:58**
